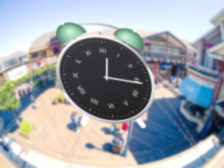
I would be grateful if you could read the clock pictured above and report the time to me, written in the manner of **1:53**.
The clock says **12:16**
